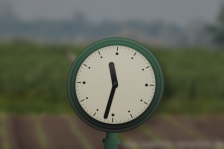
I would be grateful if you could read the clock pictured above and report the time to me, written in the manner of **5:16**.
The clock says **11:32**
